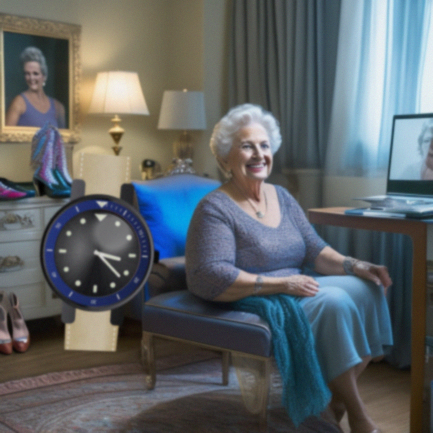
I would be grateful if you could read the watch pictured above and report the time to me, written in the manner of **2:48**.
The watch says **3:22**
